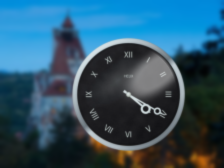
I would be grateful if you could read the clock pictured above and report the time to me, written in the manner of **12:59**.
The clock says **4:20**
